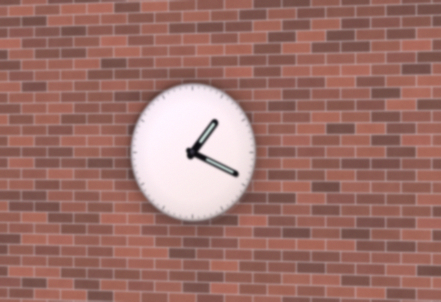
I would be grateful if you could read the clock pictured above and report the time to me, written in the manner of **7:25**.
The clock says **1:19**
